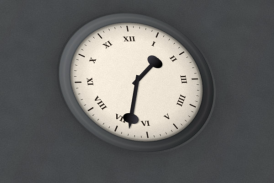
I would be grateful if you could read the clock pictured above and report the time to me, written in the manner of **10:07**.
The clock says **1:33**
